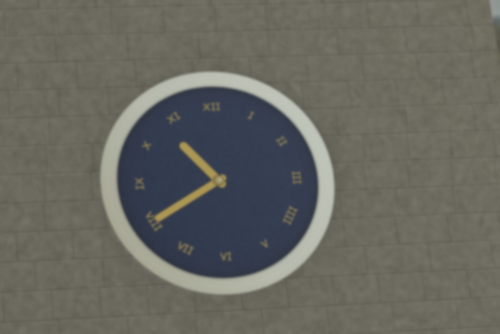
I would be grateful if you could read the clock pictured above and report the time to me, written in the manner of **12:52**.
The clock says **10:40**
